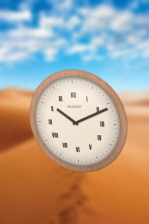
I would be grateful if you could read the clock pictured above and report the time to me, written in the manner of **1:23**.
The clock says **10:11**
